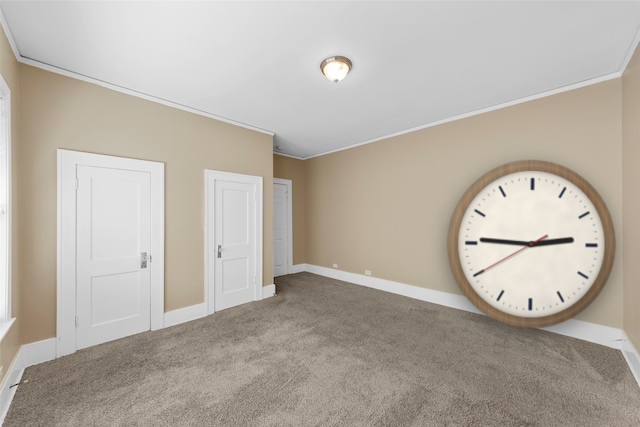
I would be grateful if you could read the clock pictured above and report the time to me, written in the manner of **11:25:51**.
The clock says **2:45:40**
